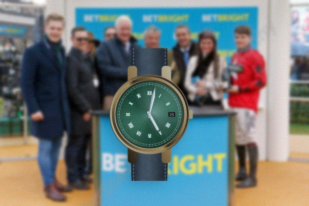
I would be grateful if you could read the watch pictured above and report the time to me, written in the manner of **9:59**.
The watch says **5:02**
